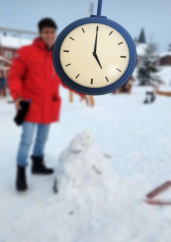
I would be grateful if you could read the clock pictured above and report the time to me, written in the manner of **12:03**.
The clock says **5:00**
